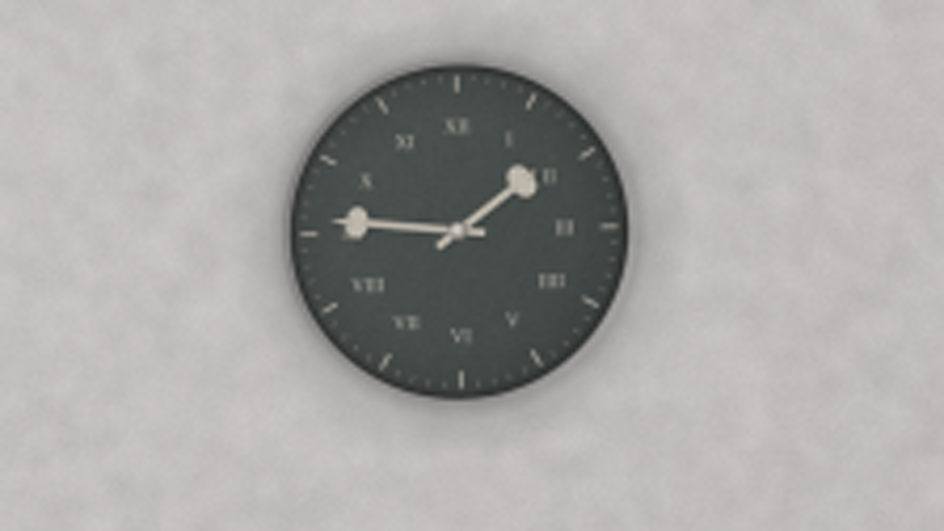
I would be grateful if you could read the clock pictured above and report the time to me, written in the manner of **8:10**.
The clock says **1:46**
